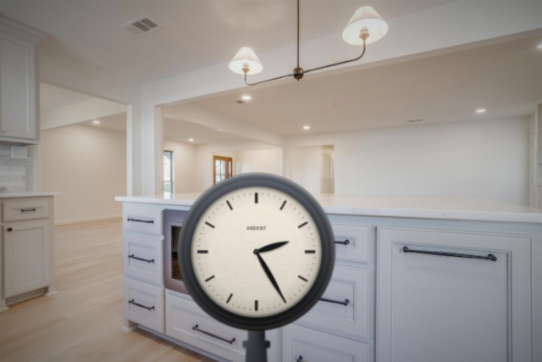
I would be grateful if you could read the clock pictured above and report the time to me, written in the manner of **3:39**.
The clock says **2:25**
